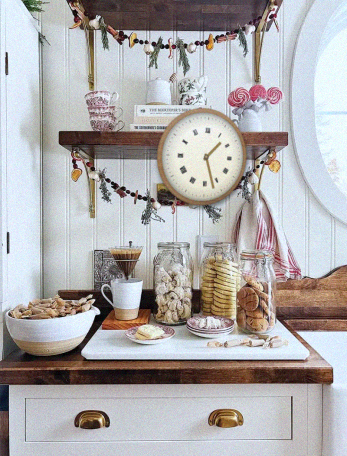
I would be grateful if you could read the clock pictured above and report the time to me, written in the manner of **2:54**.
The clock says **1:27**
